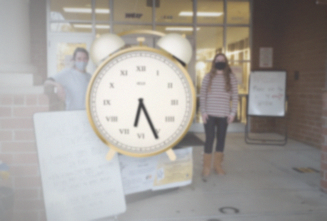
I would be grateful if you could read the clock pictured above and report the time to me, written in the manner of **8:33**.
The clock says **6:26**
